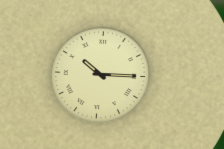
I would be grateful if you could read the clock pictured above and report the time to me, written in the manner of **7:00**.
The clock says **10:15**
